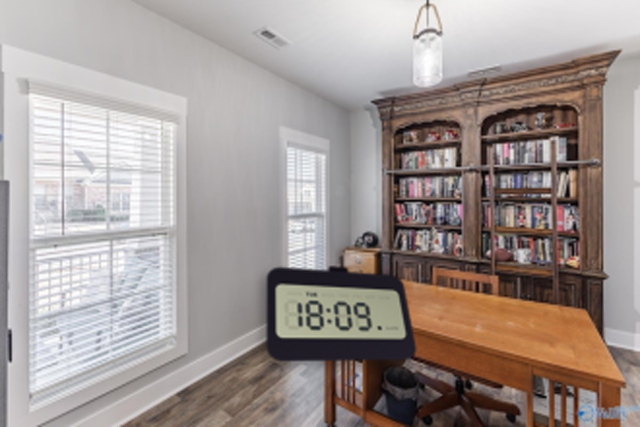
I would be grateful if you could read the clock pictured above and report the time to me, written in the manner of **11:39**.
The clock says **18:09**
